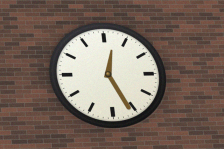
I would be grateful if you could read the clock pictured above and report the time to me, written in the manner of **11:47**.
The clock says **12:26**
